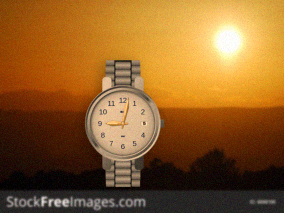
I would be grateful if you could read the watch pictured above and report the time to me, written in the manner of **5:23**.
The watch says **9:02**
